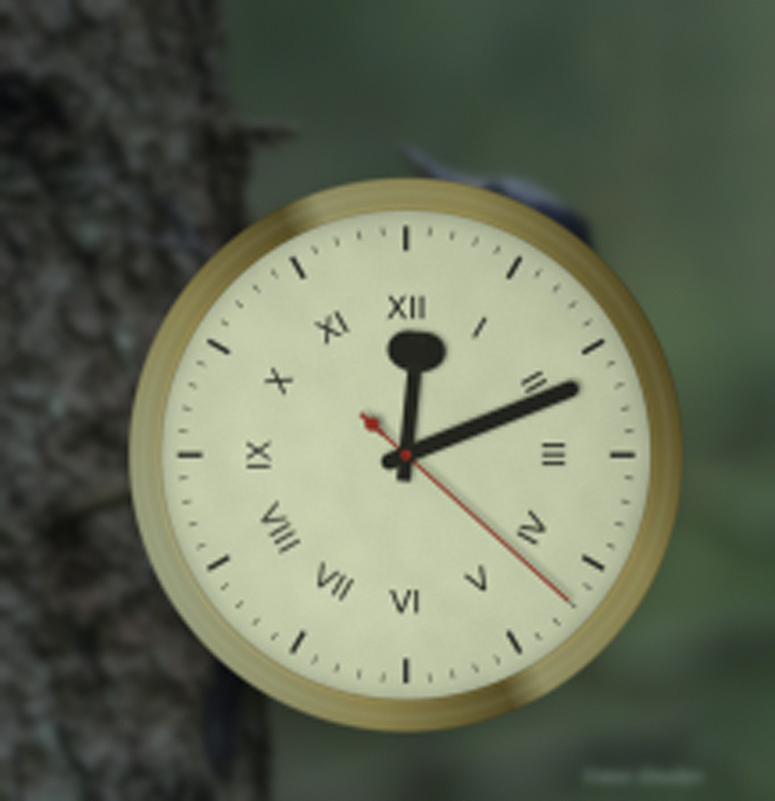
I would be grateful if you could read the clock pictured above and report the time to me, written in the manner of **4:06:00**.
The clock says **12:11:22**
